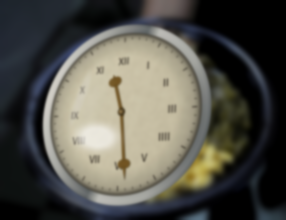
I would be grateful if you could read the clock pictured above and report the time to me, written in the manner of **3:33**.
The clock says **11:29**
